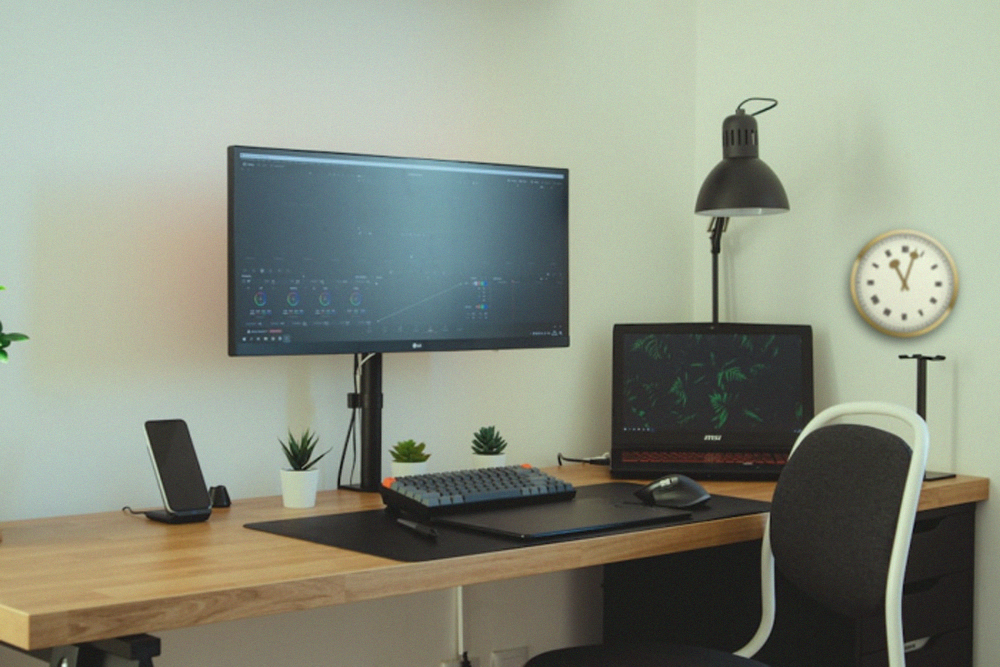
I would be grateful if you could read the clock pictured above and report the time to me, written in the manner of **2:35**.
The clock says **11:03**
